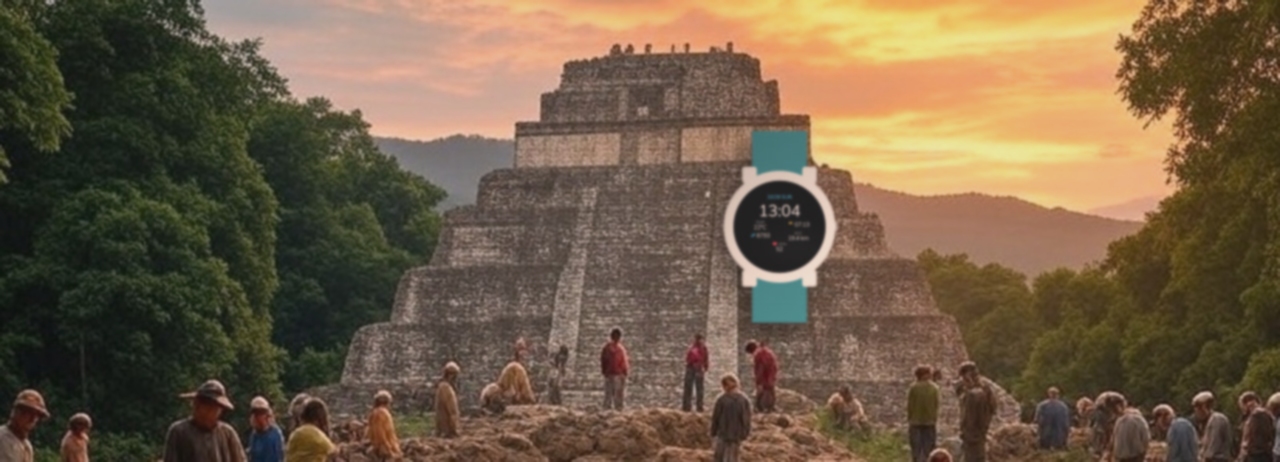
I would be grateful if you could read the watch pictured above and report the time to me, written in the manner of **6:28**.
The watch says **13:04**
